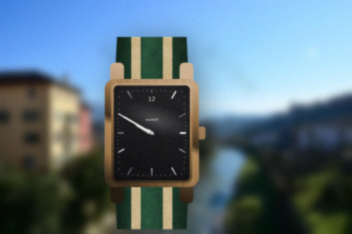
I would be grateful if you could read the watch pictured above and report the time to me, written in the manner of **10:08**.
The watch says **9:50**
